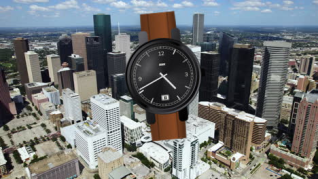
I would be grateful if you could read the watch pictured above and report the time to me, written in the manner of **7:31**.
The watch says **4:41**
